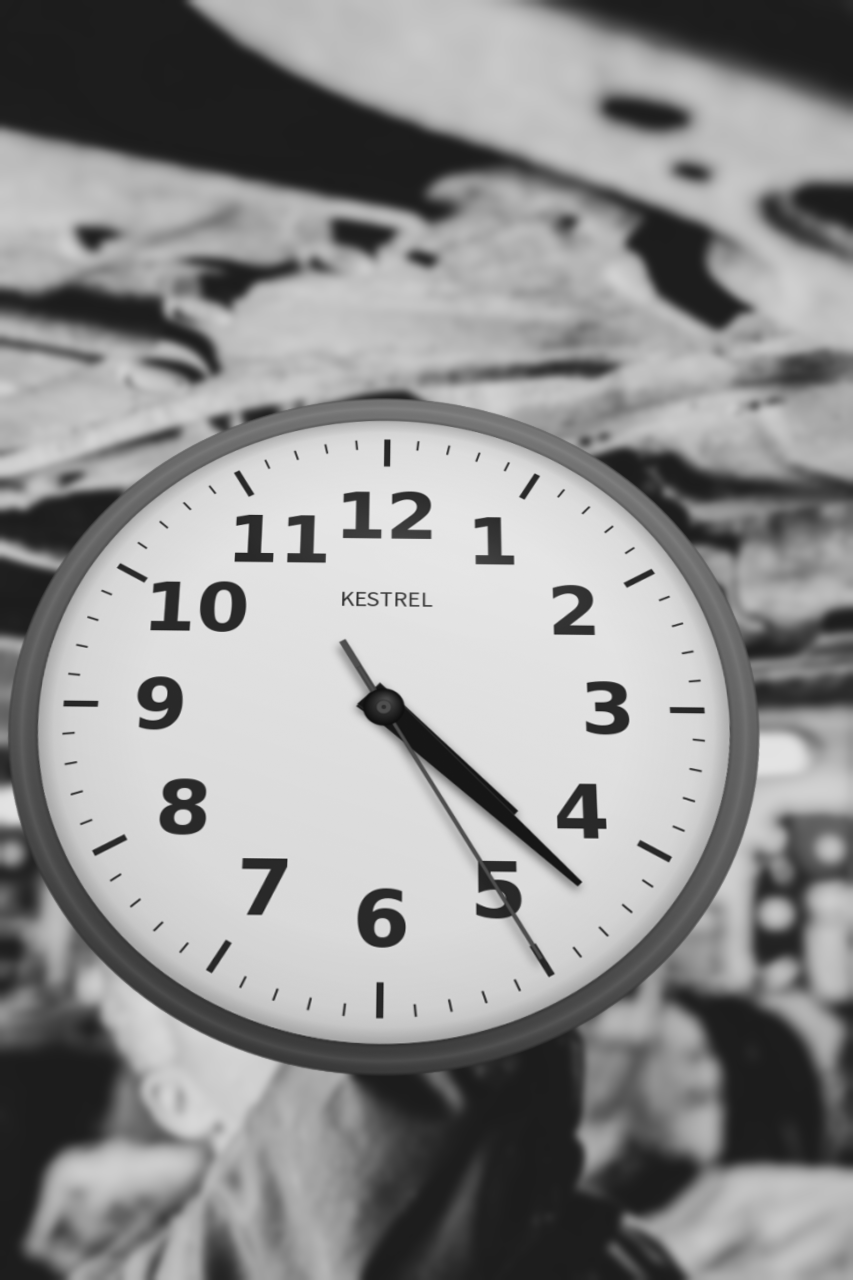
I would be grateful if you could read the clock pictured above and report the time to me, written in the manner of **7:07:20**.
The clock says **4:22:25**
